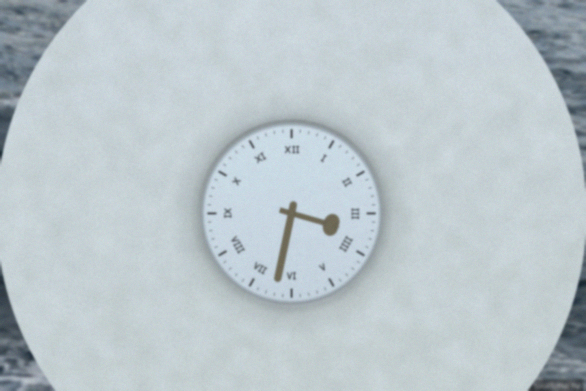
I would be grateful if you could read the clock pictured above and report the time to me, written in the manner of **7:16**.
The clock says **3:32**
